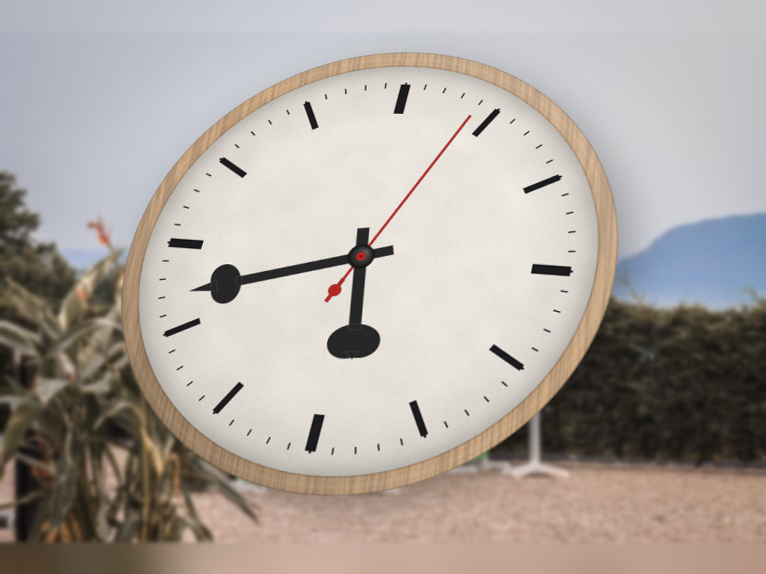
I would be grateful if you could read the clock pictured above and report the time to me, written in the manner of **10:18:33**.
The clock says **5:42:04**
